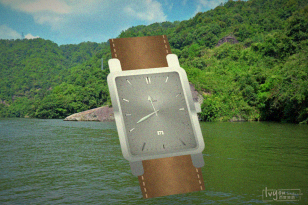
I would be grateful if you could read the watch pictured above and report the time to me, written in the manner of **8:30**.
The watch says **11:41**
